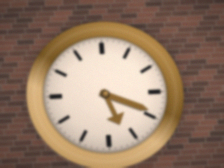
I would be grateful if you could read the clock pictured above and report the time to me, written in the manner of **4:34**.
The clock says **5:19**
